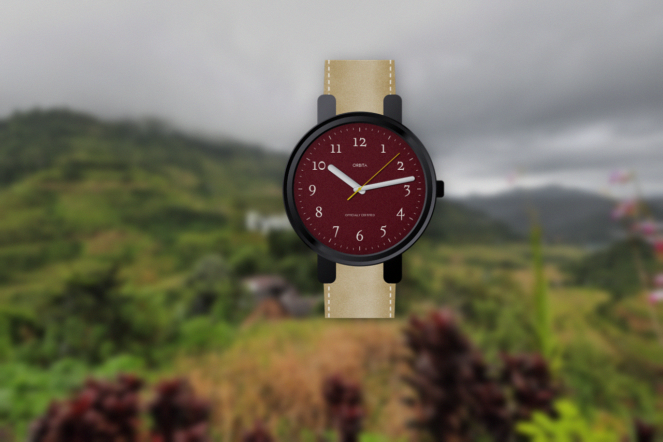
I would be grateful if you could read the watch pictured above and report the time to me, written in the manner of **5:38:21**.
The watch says **10:13:08**
